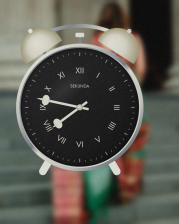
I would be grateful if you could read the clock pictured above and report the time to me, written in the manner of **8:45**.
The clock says **7:47**
